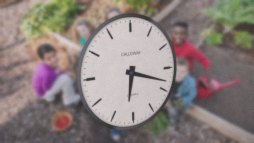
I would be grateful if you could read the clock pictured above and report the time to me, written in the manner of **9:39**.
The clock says **6:18**
